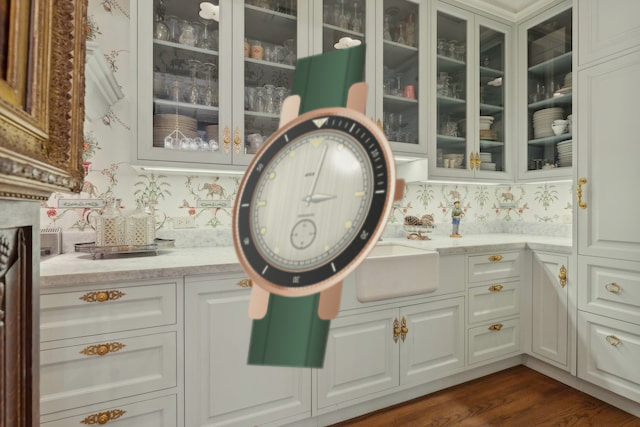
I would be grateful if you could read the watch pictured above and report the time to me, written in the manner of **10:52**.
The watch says **3:02**
